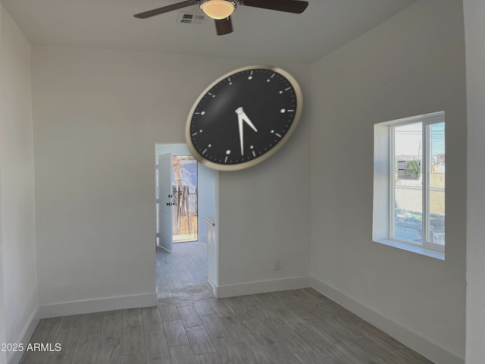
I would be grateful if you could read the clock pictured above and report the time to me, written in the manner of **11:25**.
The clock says **4:27**
